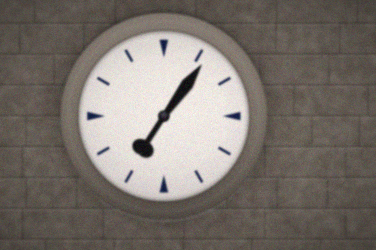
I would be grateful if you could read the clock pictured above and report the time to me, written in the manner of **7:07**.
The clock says **7:06**
